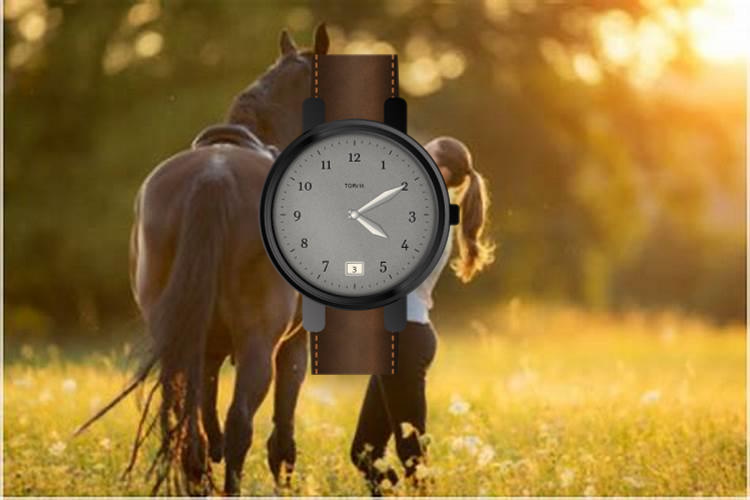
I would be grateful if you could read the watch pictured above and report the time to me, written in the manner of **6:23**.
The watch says **4:10**
